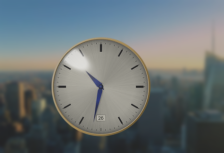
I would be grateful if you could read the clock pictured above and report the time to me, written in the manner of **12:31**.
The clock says **10:32**
